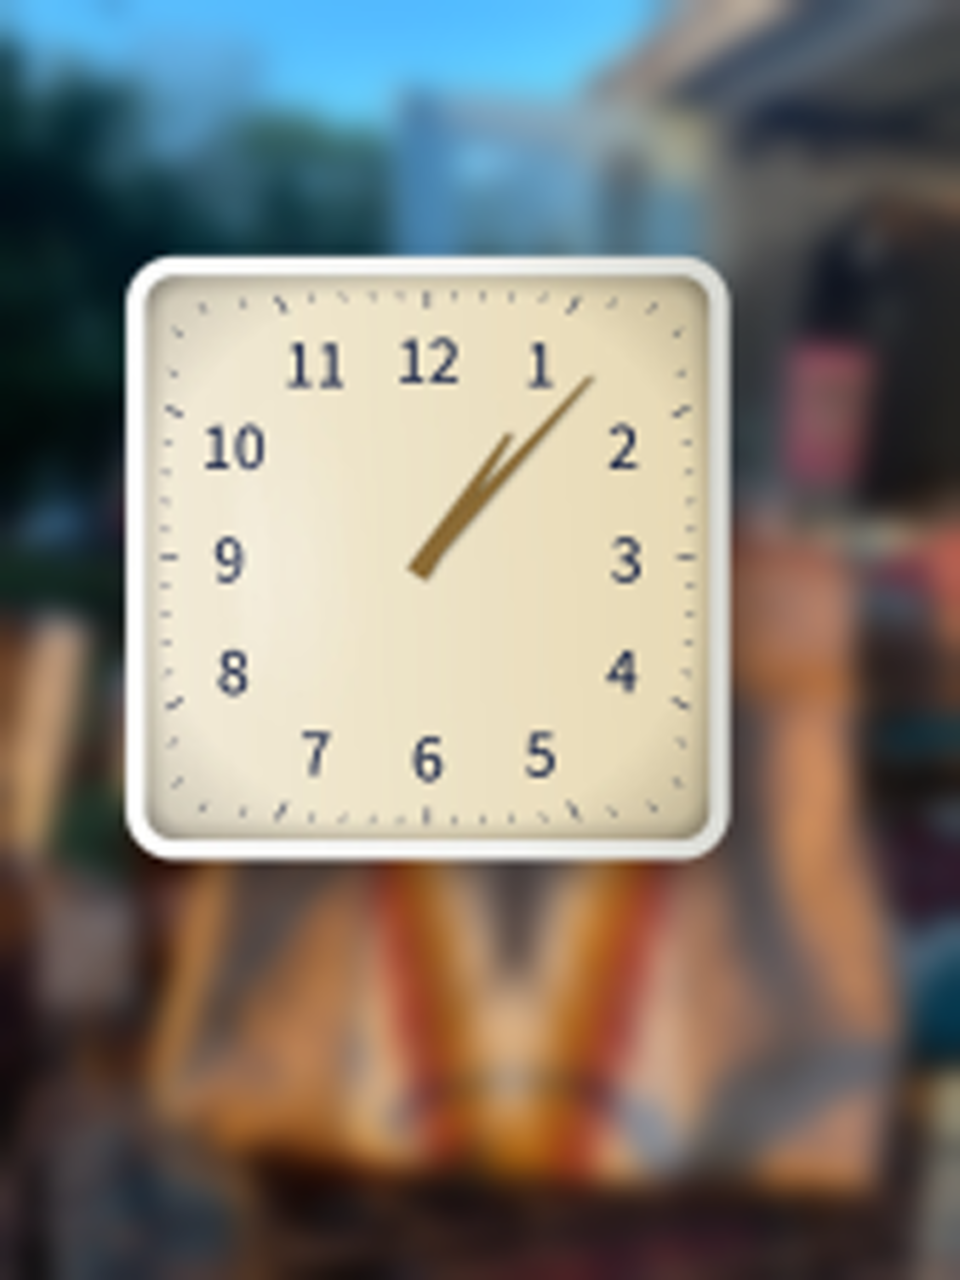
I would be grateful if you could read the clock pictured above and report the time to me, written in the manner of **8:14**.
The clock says **1:07**
